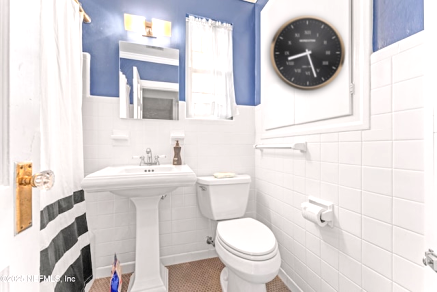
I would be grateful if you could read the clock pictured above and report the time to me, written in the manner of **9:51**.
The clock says **8:27**
